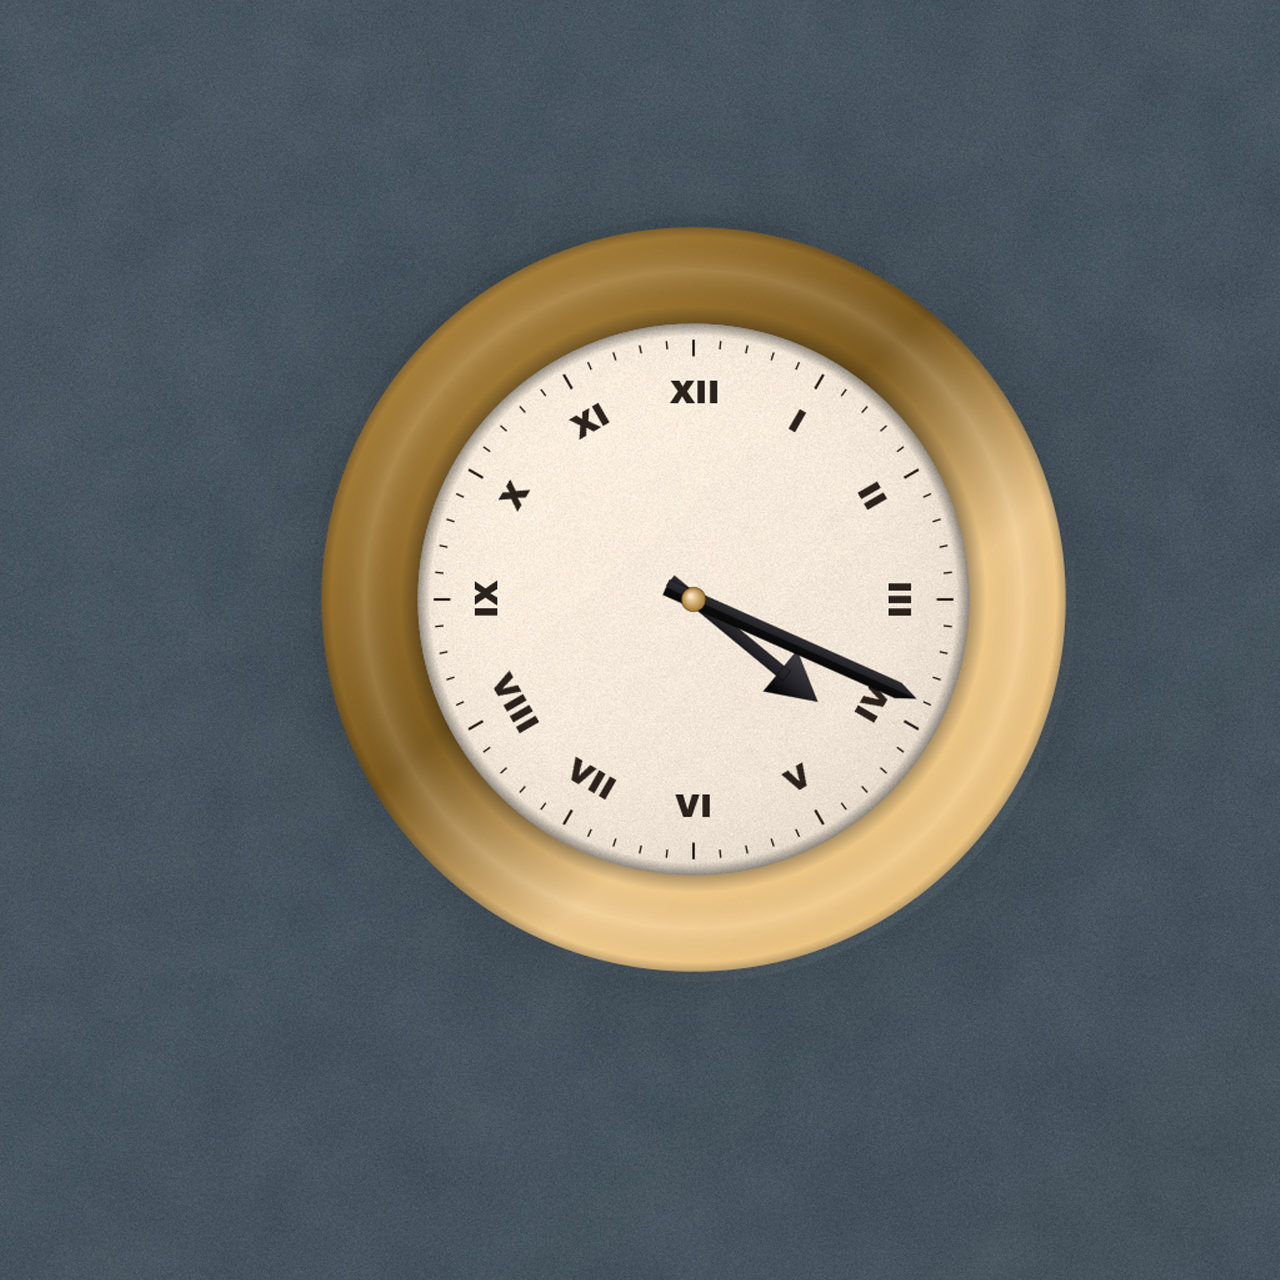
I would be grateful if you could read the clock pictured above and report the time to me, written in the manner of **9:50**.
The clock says **4:19**
